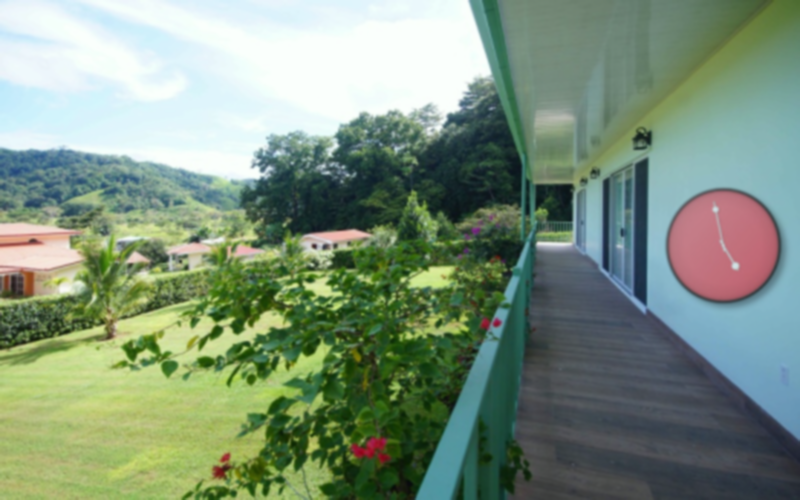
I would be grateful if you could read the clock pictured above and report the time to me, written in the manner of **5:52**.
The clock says **4:58**
